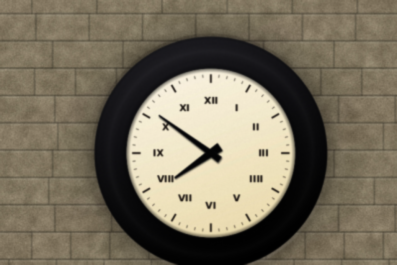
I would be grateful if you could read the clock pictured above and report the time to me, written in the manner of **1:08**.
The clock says **7:51**
